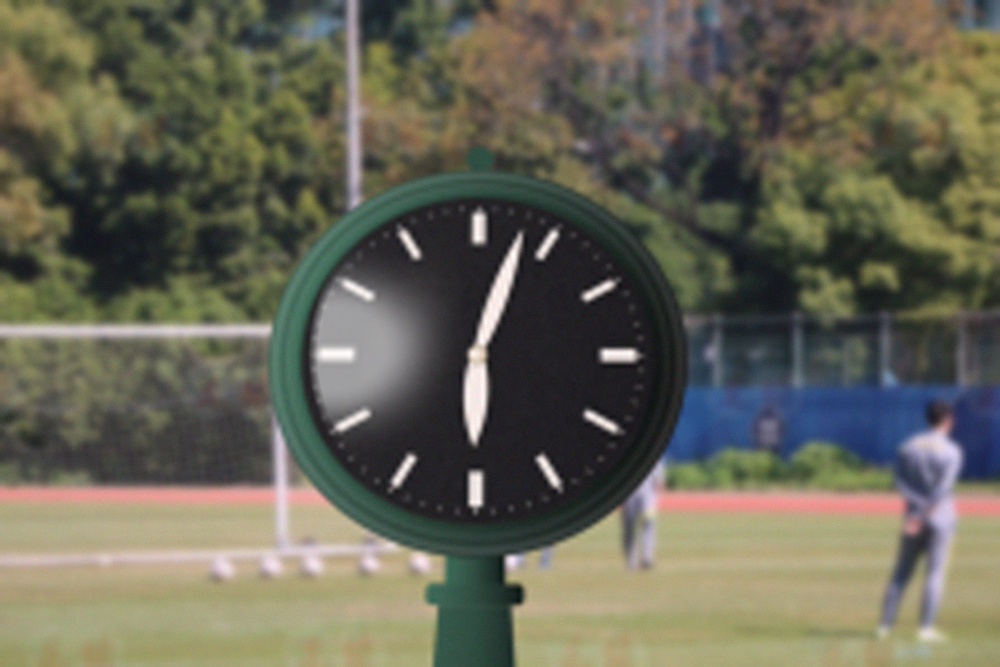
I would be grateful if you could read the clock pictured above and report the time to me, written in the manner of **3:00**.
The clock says **6:03**
